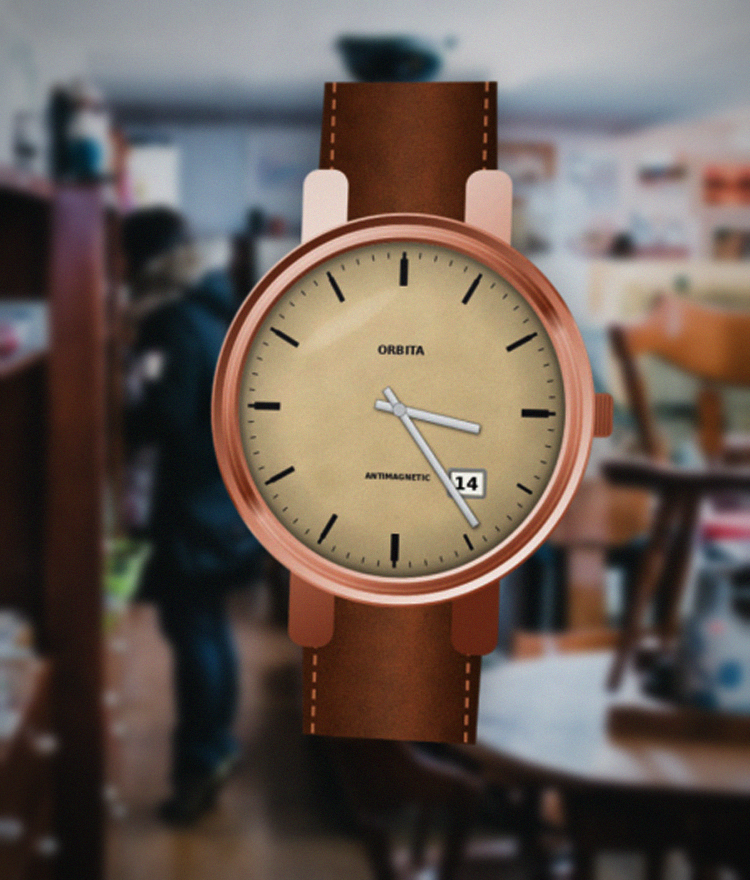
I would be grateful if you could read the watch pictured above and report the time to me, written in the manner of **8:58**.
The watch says **3:24**
